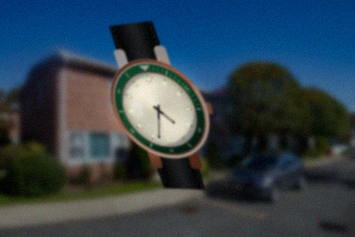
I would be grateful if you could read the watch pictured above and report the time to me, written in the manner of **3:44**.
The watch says **4:33**
